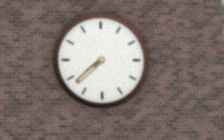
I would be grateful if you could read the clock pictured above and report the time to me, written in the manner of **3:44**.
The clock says **7:38**
